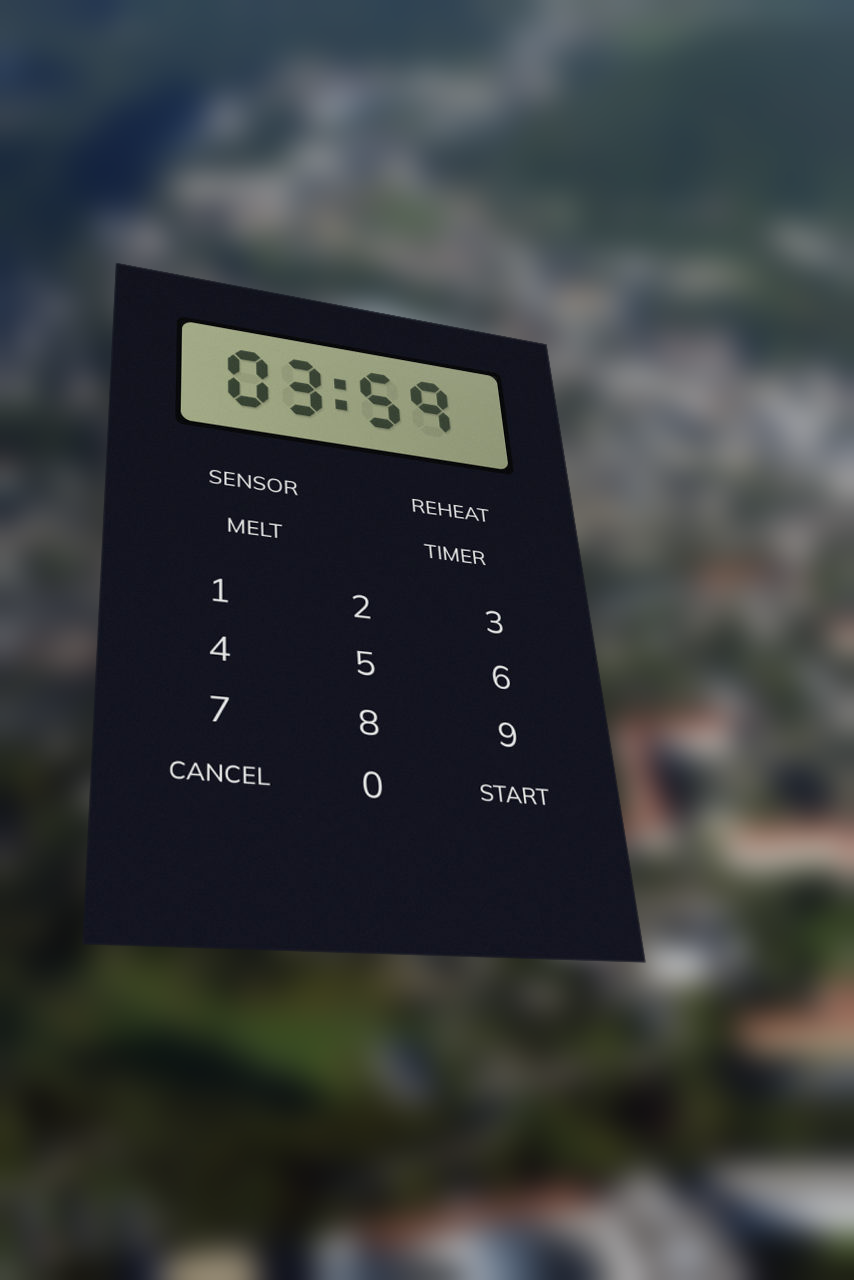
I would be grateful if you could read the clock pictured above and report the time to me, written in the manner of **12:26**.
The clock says **3:59**
